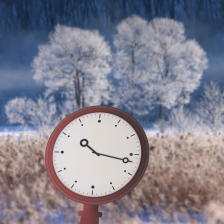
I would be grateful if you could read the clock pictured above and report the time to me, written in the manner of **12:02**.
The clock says **10:17**
